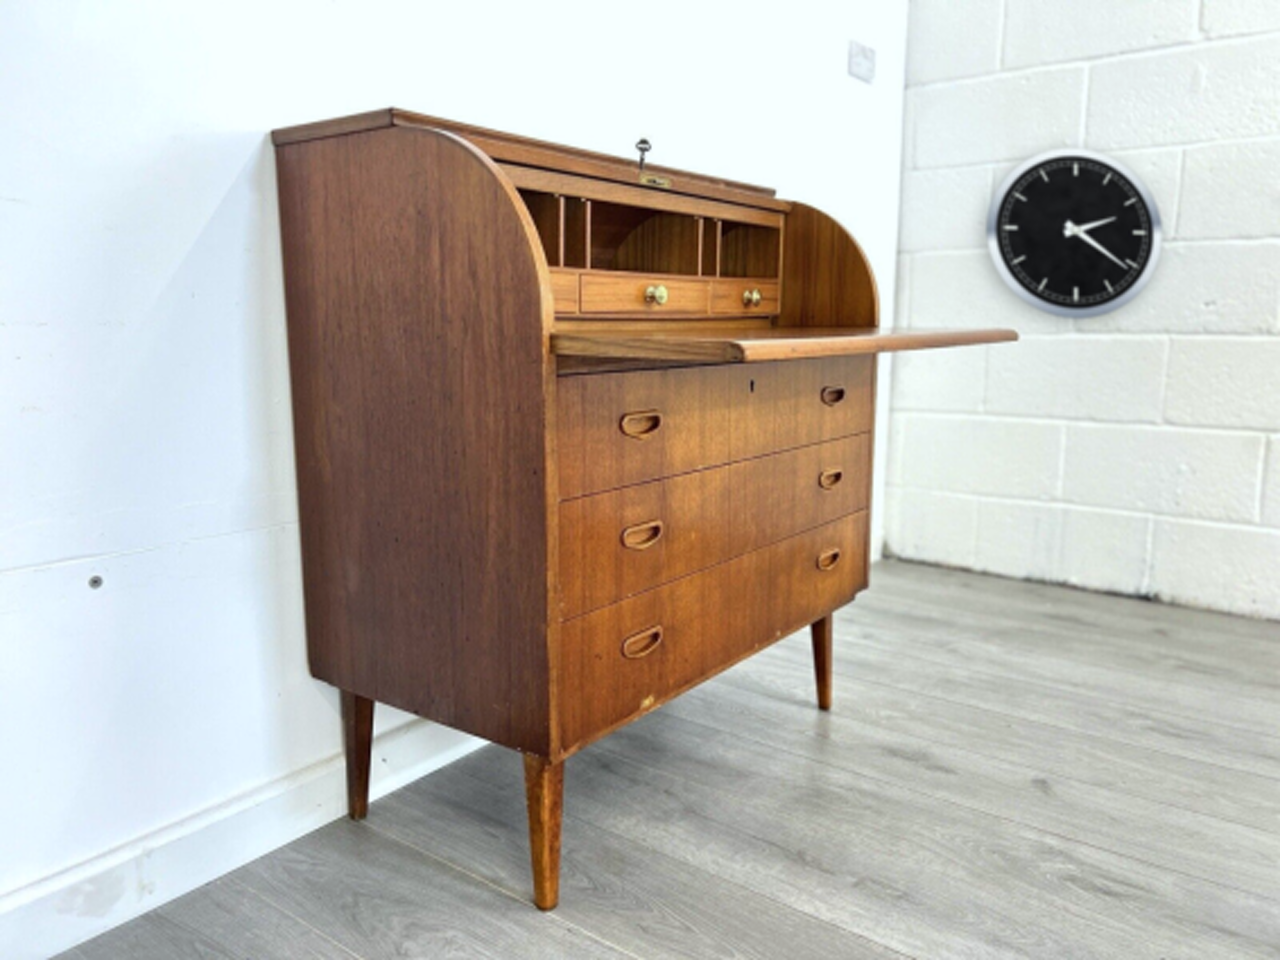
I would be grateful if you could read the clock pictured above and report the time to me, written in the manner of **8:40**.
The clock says **2:21**
